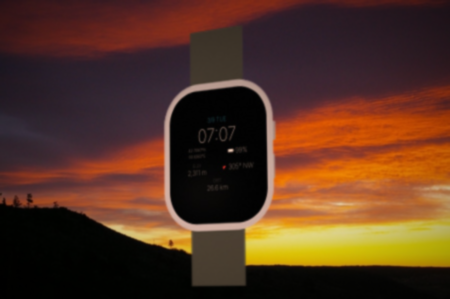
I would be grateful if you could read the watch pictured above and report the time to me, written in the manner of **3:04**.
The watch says **7:07**
